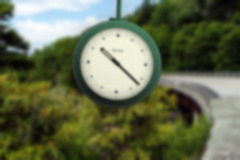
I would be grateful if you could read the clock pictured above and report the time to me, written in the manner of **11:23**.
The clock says **10:22**
